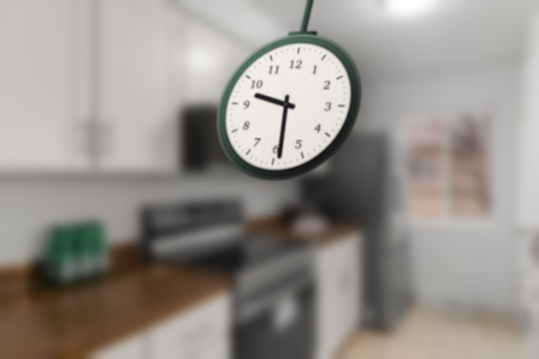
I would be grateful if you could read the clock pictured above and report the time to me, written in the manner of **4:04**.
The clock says **9:29**
